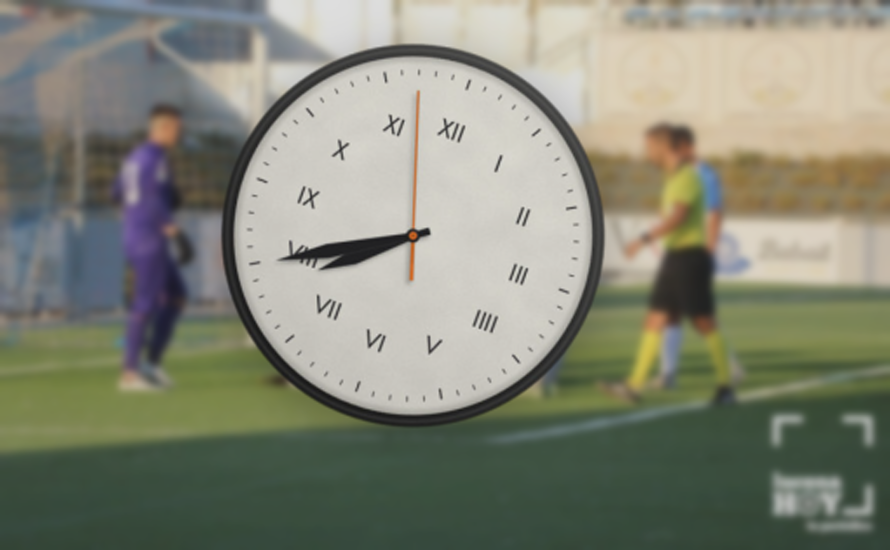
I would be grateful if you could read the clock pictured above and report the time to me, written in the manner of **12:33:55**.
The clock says **7:39:57**
